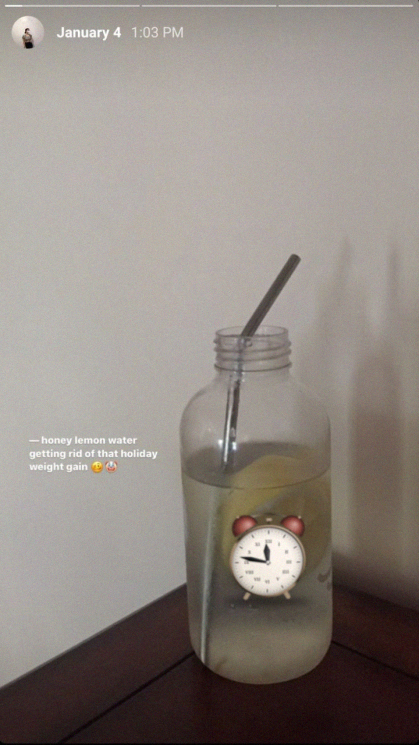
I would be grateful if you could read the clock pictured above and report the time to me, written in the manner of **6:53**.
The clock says **11:47**
